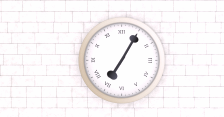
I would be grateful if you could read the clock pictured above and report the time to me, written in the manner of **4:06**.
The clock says **7:05**
